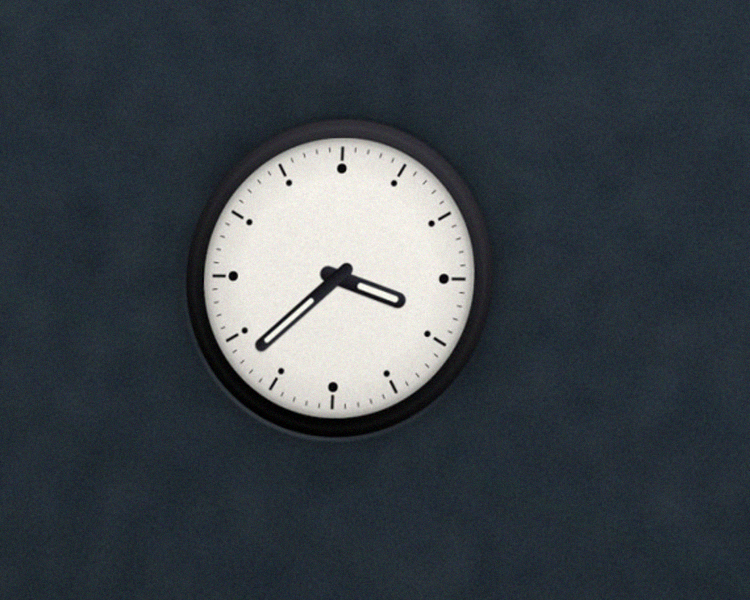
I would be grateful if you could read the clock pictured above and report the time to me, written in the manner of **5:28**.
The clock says **3:38**
